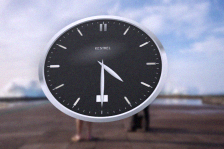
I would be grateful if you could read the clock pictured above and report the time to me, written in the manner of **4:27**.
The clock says **4:30**
